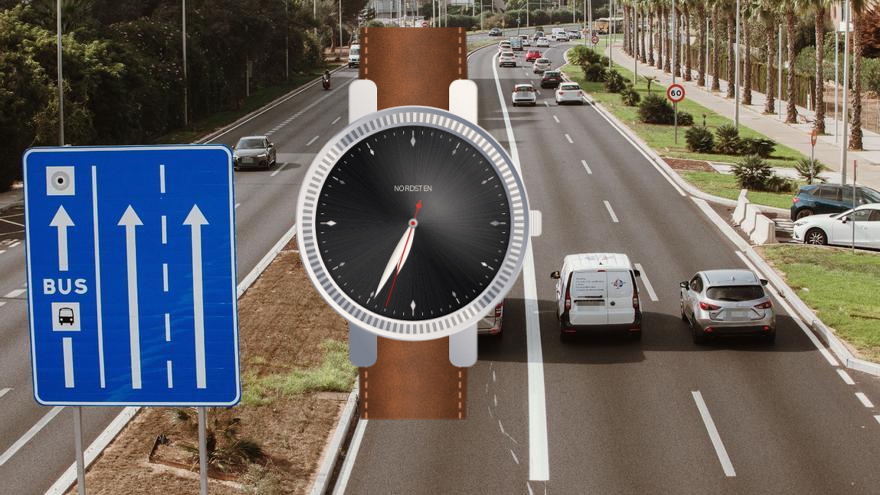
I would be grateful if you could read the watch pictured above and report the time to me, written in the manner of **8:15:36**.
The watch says **6:34:33**
